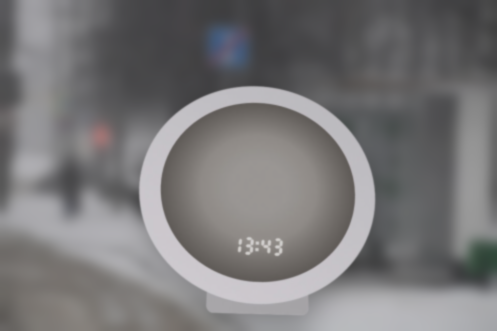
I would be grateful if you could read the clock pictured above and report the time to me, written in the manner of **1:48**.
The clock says **13:43**
